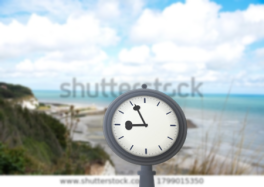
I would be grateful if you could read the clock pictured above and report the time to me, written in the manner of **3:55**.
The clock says **8:56**
